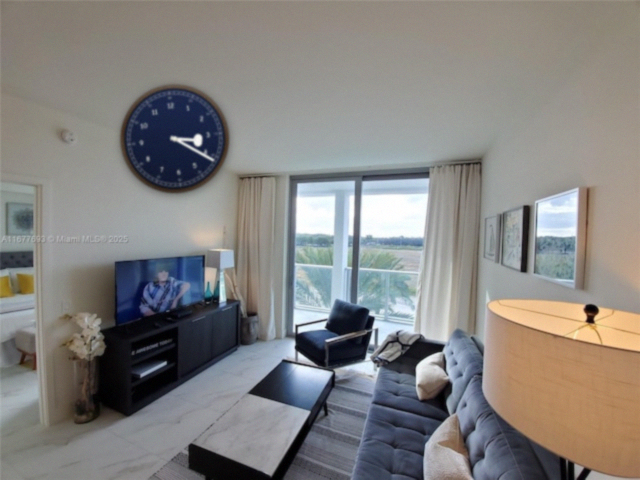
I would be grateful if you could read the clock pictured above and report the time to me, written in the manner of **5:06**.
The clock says **3:21**
